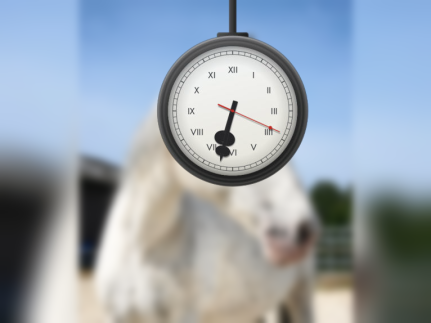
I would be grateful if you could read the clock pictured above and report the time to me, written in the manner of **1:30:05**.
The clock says **6:32:19**
